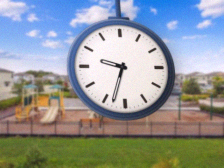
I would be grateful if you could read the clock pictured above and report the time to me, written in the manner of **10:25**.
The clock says **9:33**
